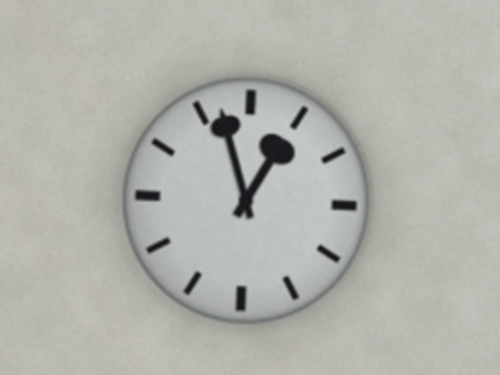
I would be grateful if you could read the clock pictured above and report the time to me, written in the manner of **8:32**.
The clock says **12:57**
